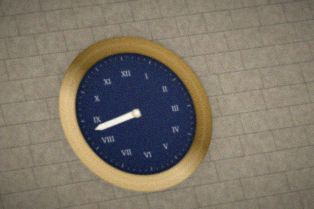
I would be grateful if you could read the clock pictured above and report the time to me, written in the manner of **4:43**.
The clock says **8:43**
